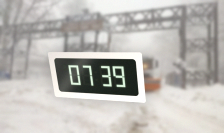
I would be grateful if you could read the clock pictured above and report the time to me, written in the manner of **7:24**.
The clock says **7:39**
